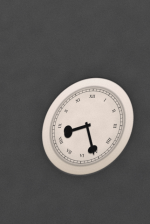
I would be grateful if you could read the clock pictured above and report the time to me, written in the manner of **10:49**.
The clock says **8:26**
